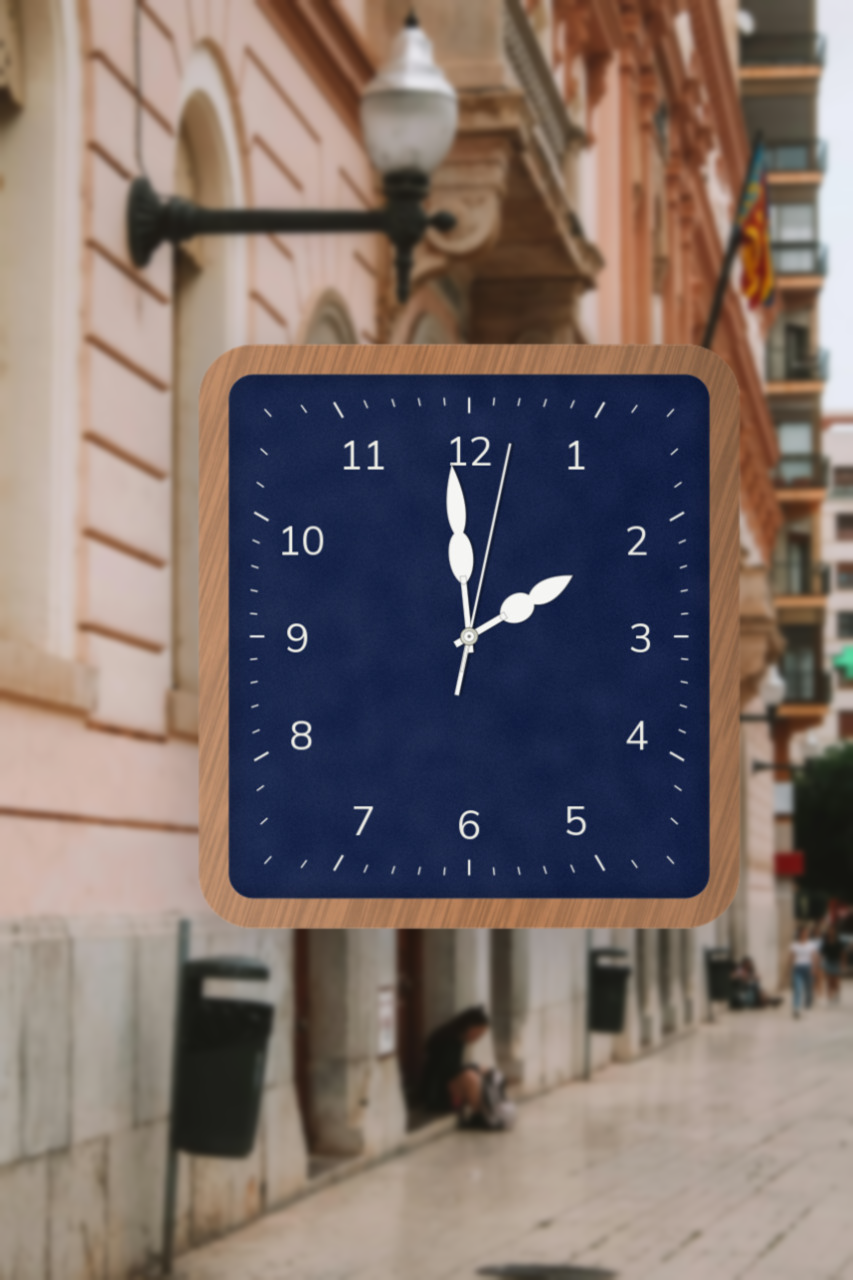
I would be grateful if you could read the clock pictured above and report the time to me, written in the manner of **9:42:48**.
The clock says **1:59:02**
